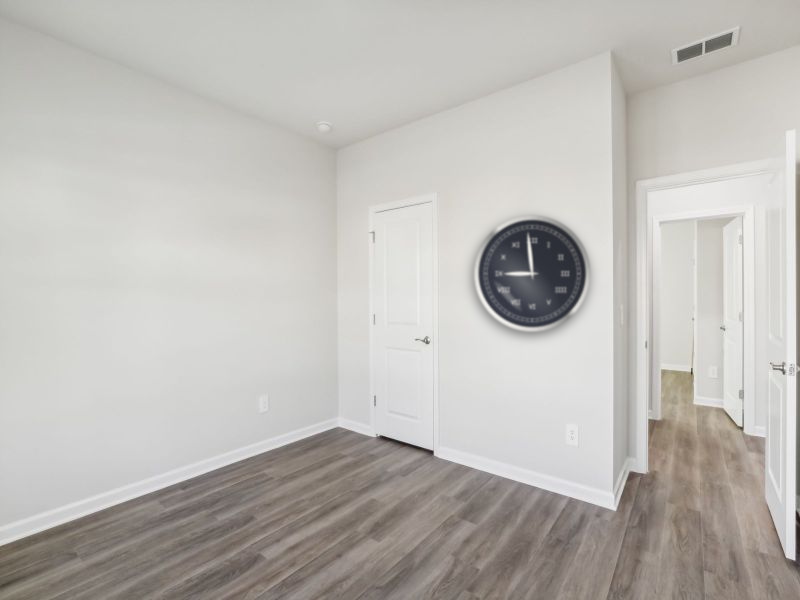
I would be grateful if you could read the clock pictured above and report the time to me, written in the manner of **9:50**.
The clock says **8:59**
